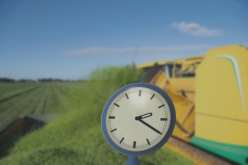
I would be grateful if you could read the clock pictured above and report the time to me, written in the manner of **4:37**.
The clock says **2:20**
